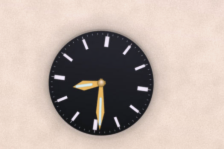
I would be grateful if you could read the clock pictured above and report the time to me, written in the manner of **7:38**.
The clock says **8:29**
